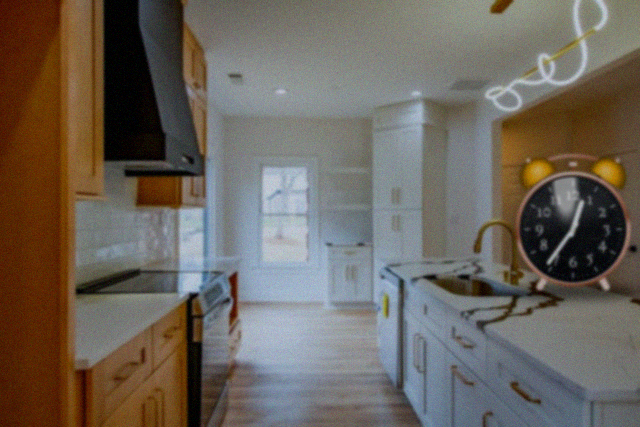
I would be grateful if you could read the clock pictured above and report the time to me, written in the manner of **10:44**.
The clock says **12:36**
